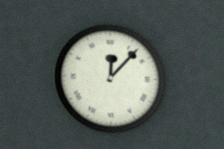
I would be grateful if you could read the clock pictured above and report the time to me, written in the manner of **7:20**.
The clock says **12:07**
